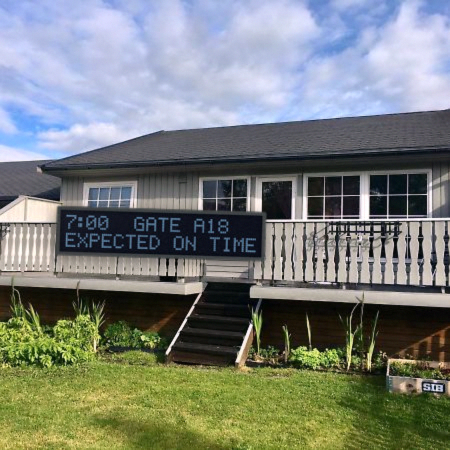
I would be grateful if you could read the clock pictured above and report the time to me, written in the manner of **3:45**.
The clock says **7:00**
